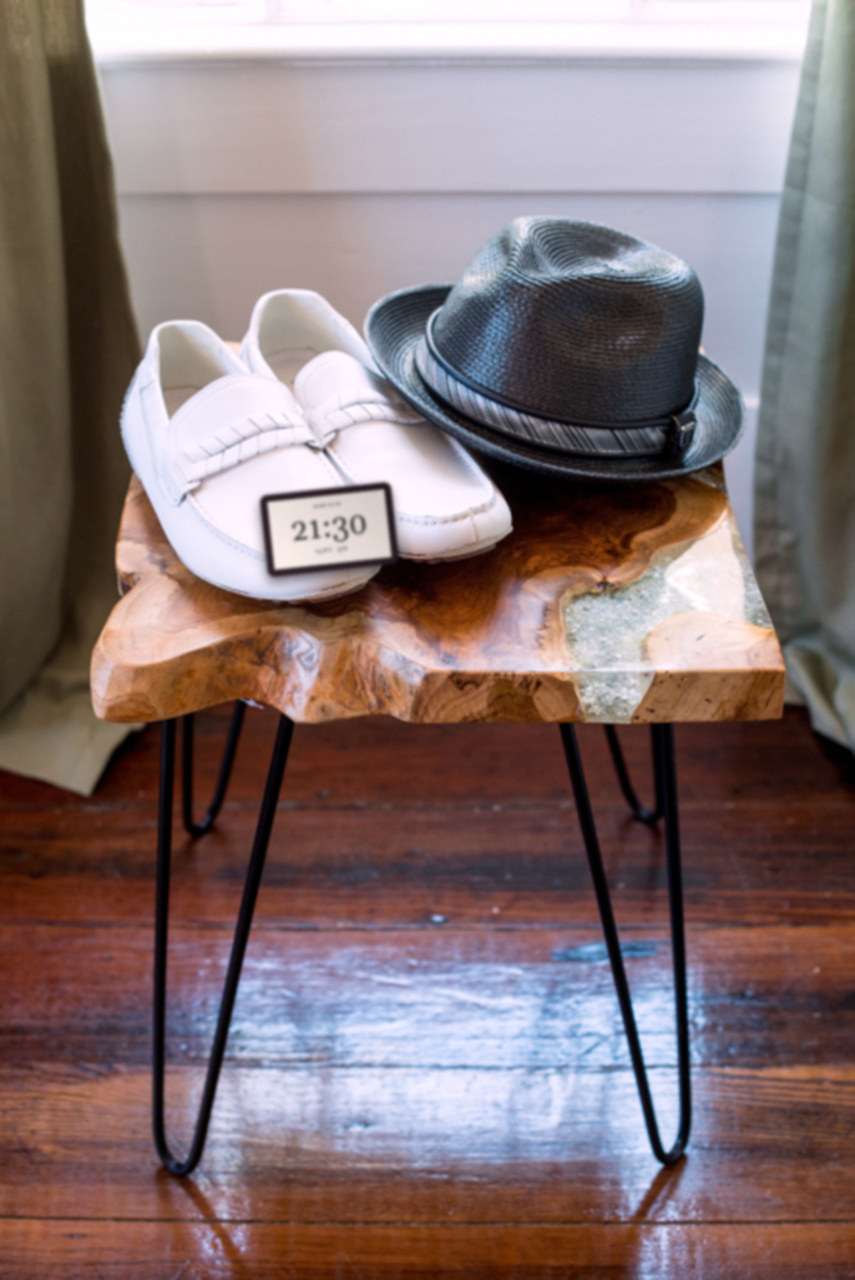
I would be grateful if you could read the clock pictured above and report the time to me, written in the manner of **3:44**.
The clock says **21:30**
